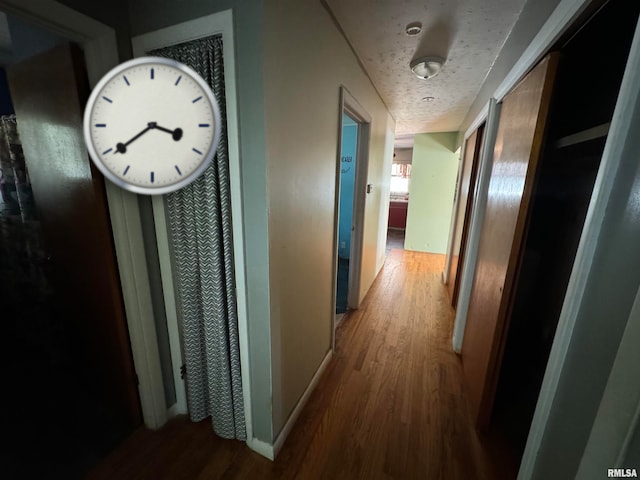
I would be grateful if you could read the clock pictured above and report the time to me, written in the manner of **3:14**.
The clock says **3:39**
